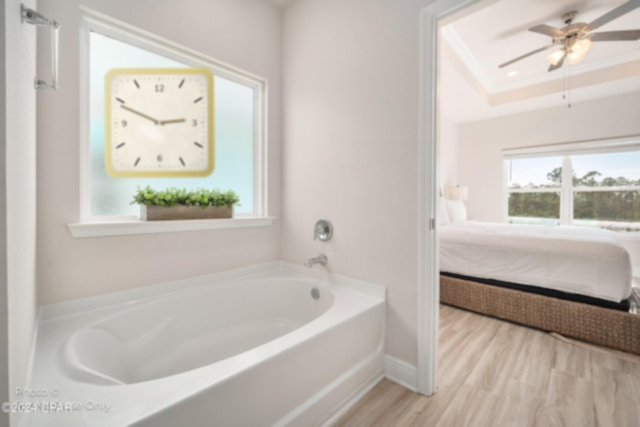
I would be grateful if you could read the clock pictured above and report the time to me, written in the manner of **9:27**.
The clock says **2:49**
